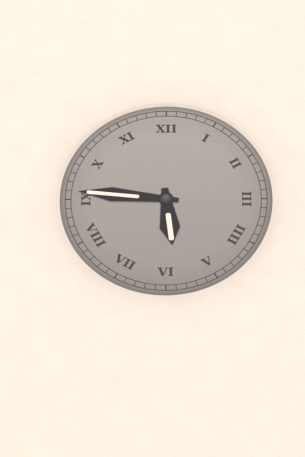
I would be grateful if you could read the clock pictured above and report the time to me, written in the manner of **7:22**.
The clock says **5:46**
